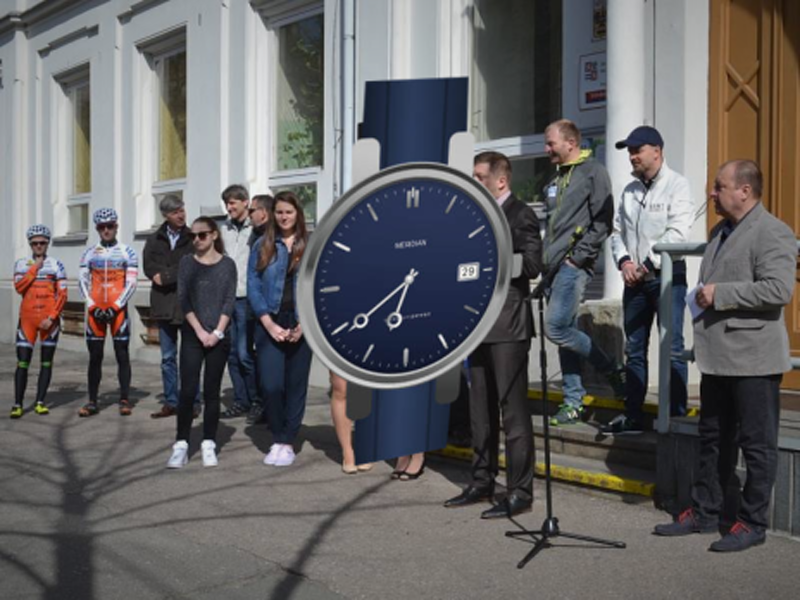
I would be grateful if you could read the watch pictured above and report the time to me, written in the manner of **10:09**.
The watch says **6:39**
